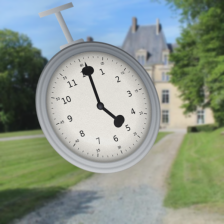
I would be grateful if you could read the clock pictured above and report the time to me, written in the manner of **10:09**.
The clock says **5:01**
